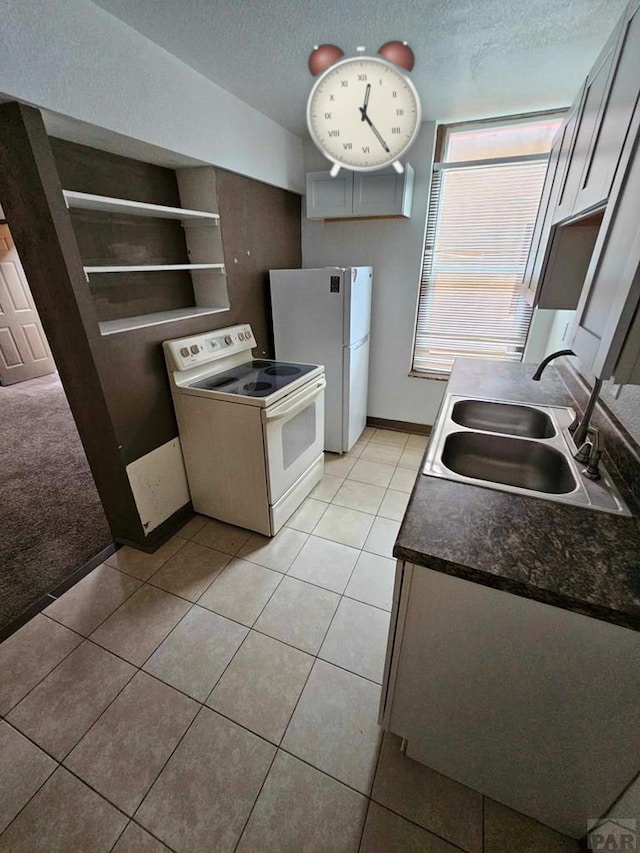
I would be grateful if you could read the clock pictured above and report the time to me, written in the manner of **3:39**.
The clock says **12:25**
